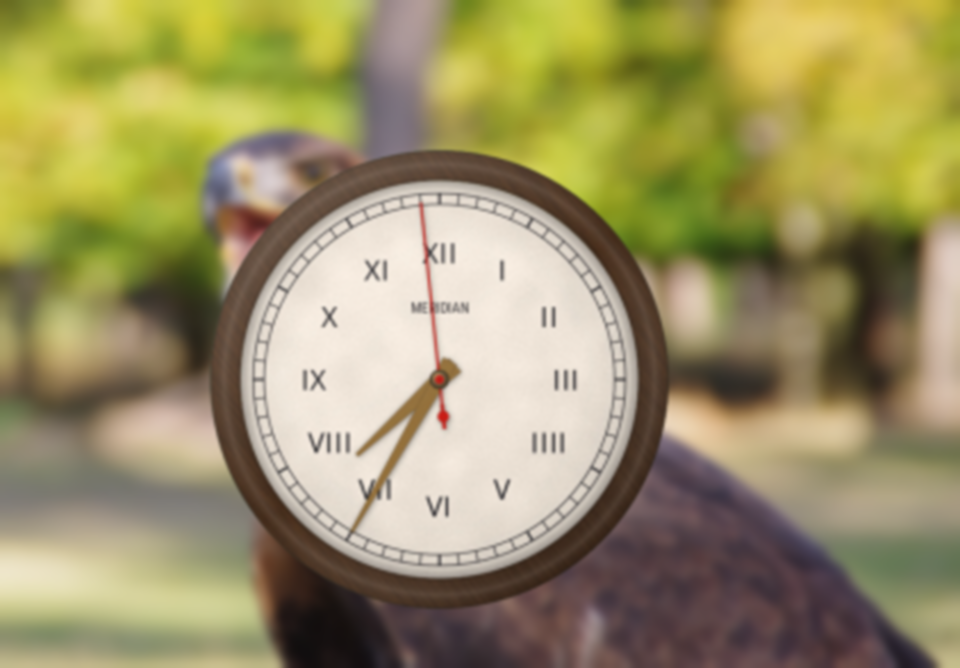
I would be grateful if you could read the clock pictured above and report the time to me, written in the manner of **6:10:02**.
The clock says **7:34:59**
